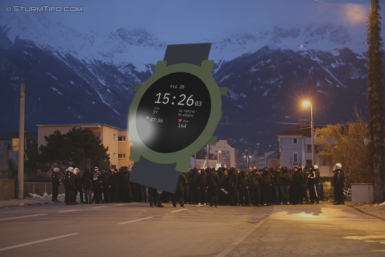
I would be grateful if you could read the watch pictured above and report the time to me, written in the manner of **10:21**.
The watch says **15:26**
